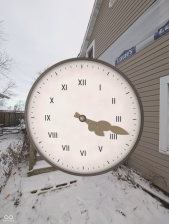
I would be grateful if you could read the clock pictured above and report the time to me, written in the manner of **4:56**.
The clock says **4:18**
